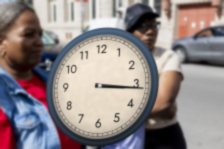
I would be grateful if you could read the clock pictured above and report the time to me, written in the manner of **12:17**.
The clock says **3:16**
